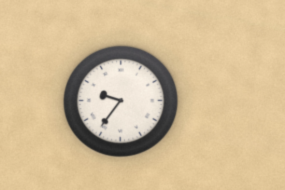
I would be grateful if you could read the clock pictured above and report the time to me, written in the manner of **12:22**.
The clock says **9:36**
